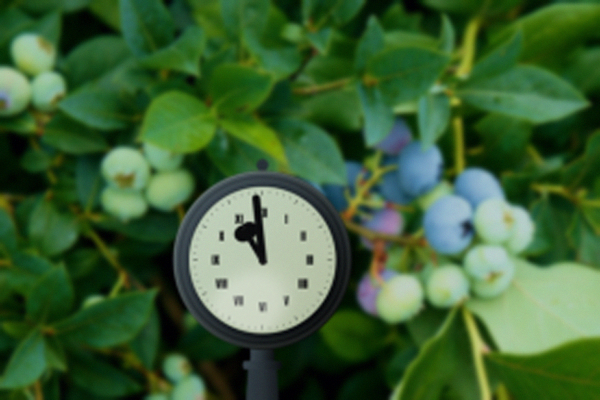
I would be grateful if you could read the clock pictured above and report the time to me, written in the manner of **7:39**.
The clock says **10:59**
